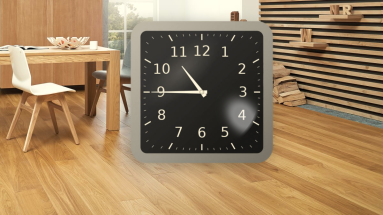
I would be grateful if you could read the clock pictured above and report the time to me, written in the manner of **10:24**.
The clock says **10:45**
